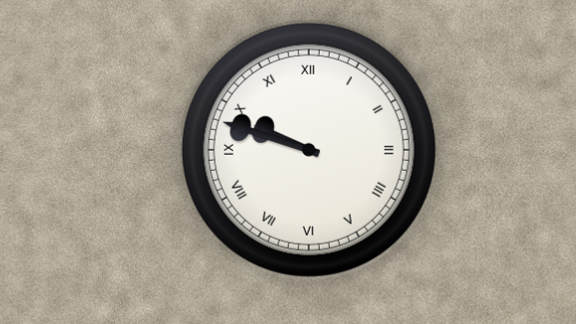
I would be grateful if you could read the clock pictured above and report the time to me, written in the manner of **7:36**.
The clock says **9:48**
